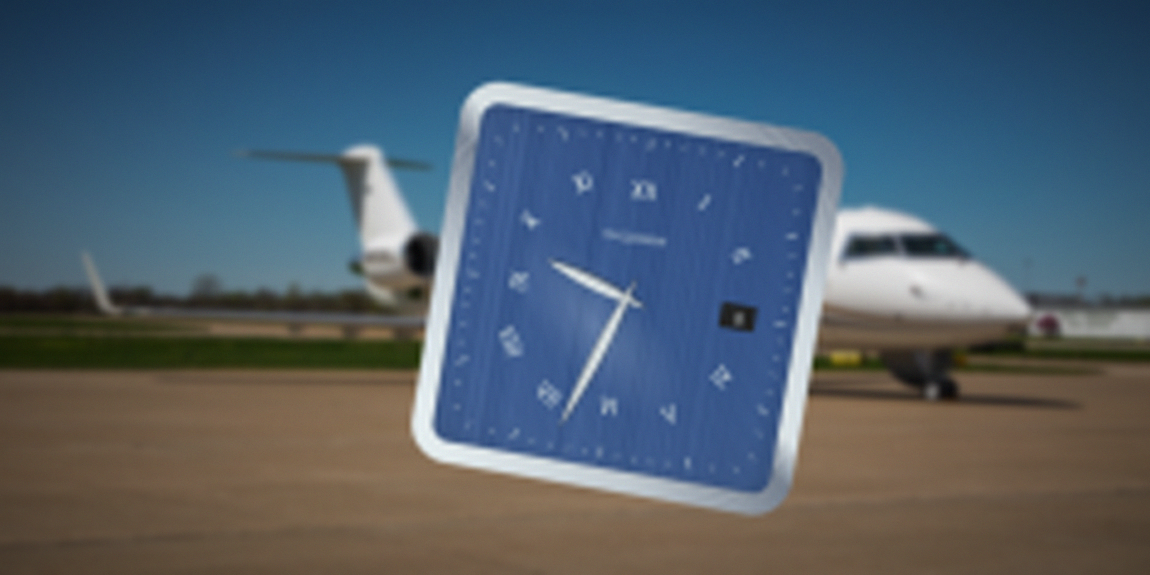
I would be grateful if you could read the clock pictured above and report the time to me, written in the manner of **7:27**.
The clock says **9:33**
